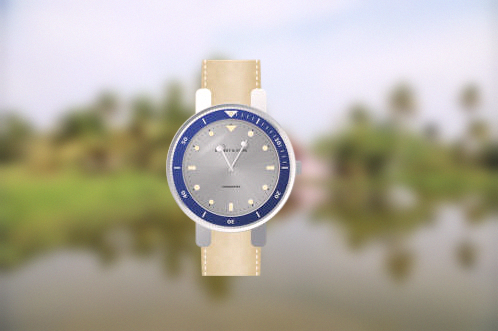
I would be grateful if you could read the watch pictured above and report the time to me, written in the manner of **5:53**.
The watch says **11:05**
